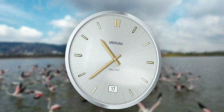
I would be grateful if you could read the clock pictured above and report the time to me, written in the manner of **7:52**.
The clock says **10:38**
